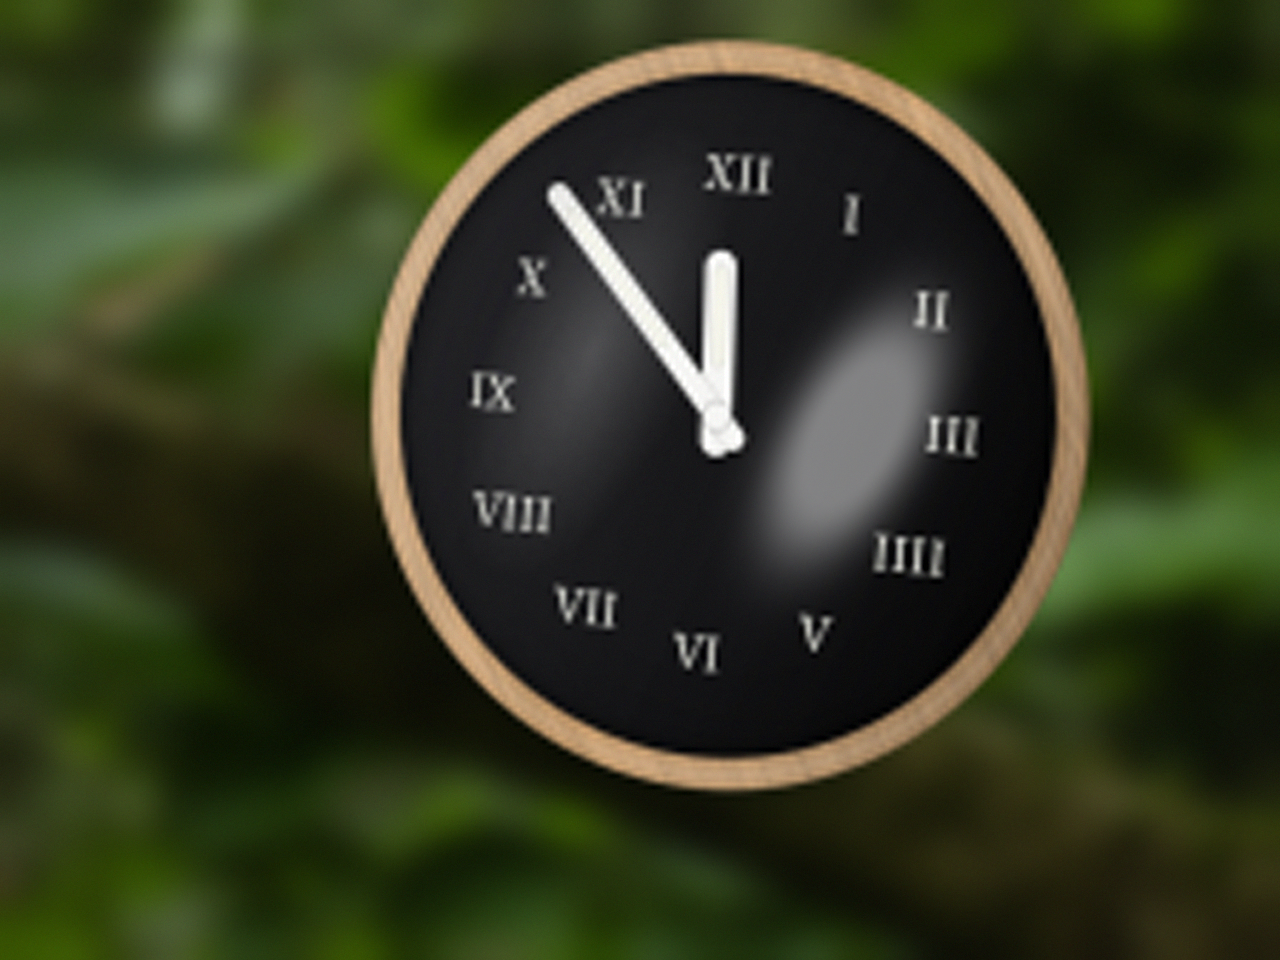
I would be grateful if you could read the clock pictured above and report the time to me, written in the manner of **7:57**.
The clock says **11:53**
